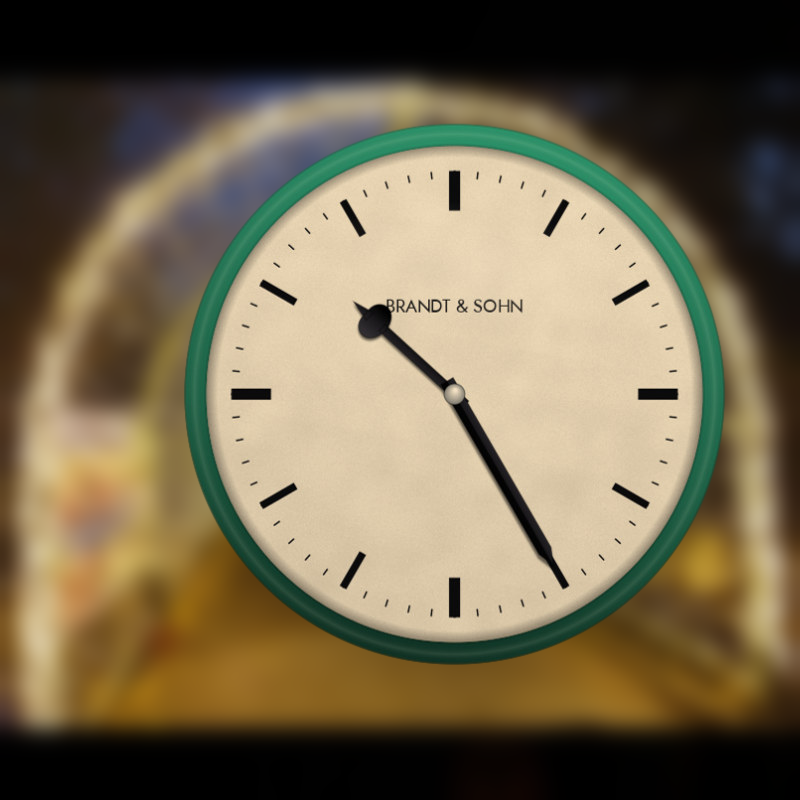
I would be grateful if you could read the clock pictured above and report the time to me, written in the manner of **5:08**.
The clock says **10:25**
